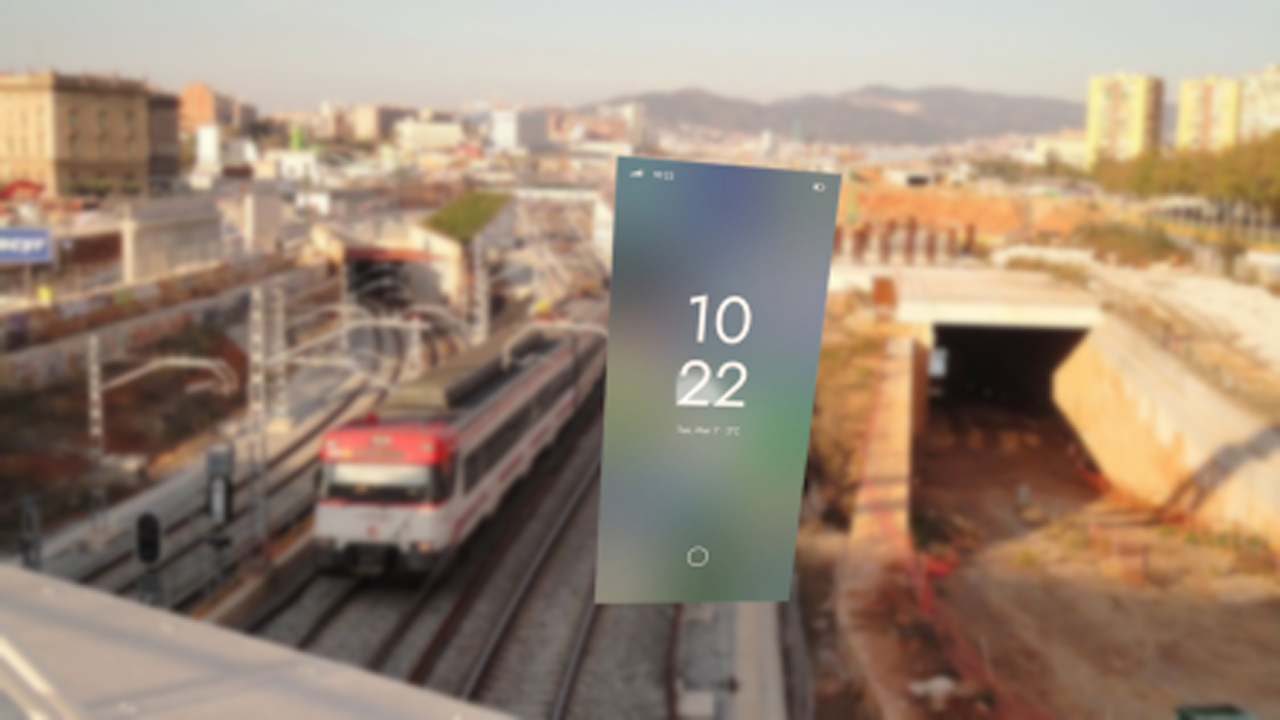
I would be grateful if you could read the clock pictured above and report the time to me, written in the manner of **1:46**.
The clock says **10:22**
